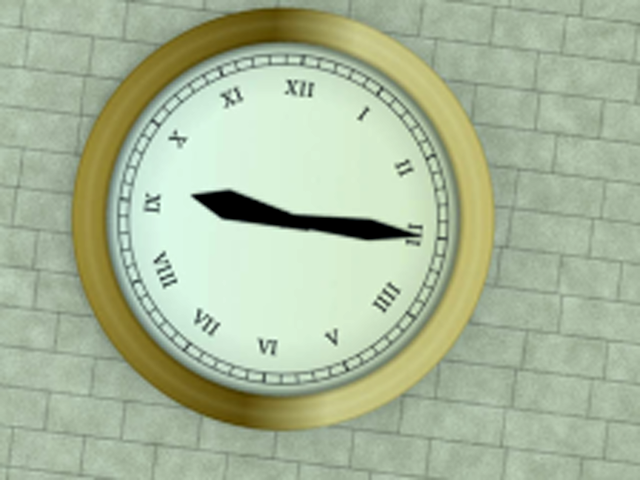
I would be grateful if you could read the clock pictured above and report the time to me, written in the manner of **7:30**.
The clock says **9:15**
